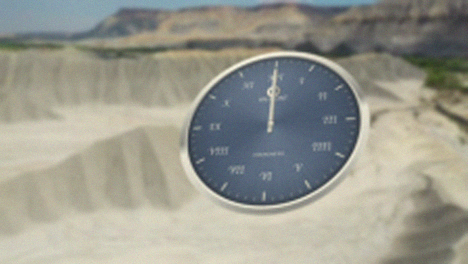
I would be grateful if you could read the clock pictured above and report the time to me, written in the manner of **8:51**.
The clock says **12:00**
